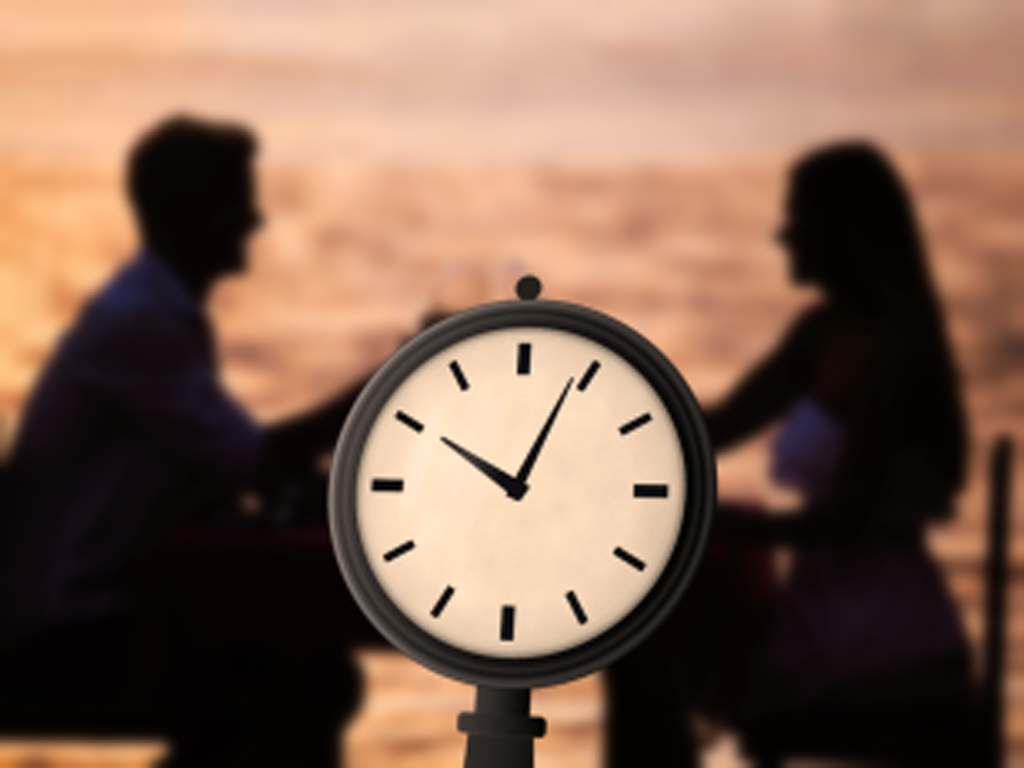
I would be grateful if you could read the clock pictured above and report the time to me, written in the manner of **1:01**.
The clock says **10:04**
